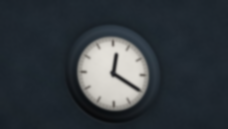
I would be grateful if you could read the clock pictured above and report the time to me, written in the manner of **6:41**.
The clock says **12:20**
